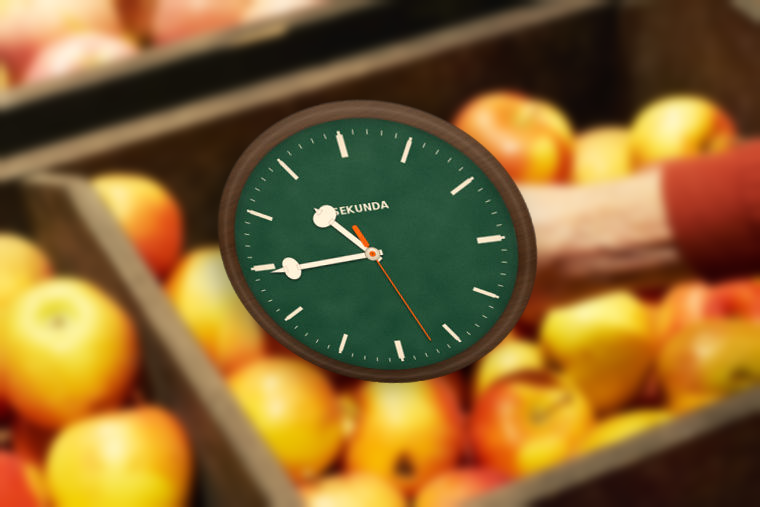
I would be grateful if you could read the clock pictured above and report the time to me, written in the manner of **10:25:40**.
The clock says **10:44:27**
